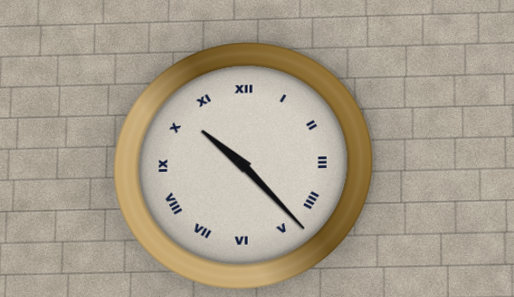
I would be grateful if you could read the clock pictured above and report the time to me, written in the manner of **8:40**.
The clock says **10:23**
